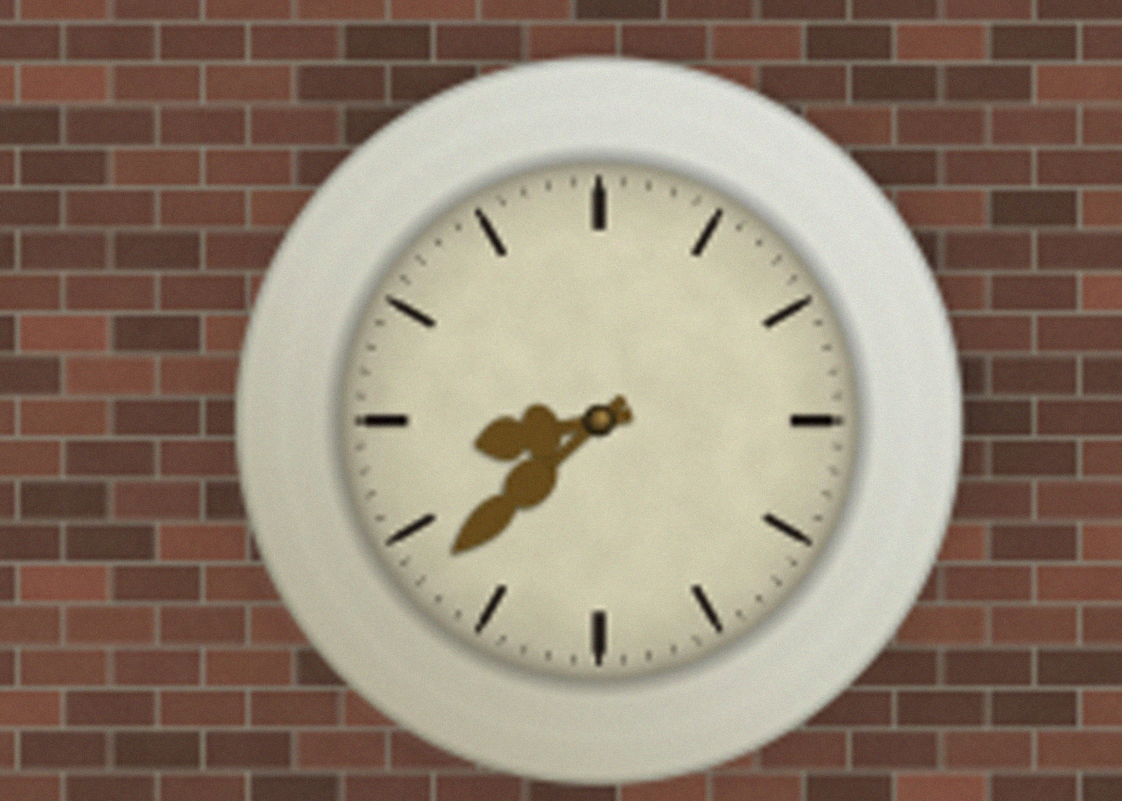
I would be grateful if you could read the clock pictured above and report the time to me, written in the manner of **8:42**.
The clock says **8:38**
